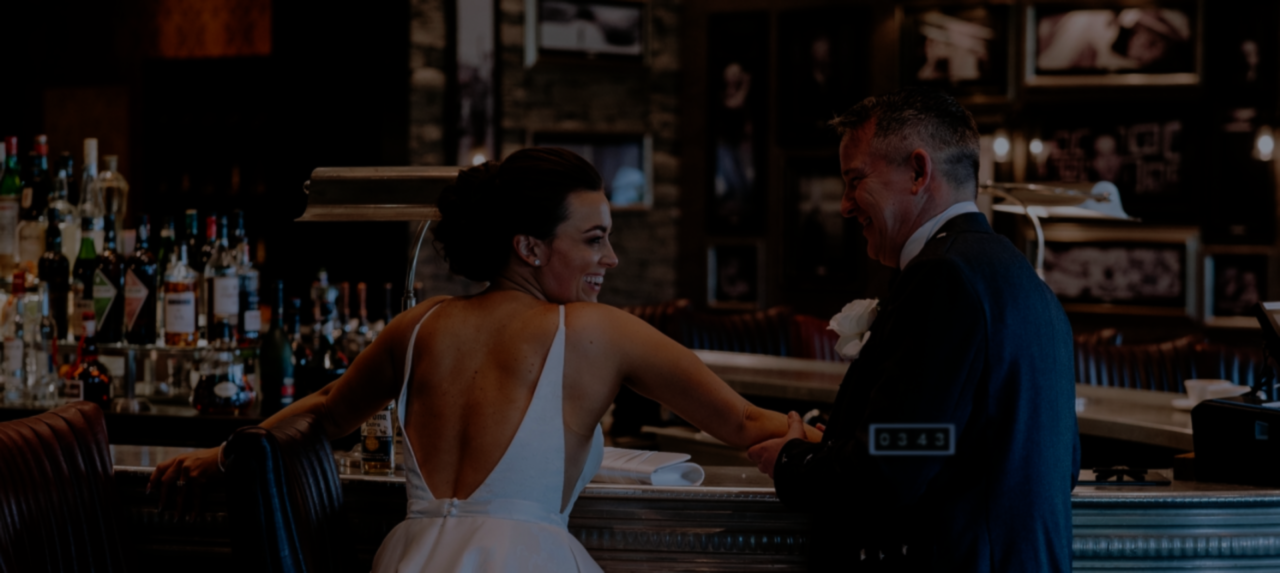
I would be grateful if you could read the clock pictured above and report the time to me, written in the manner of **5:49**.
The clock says **3:43**
